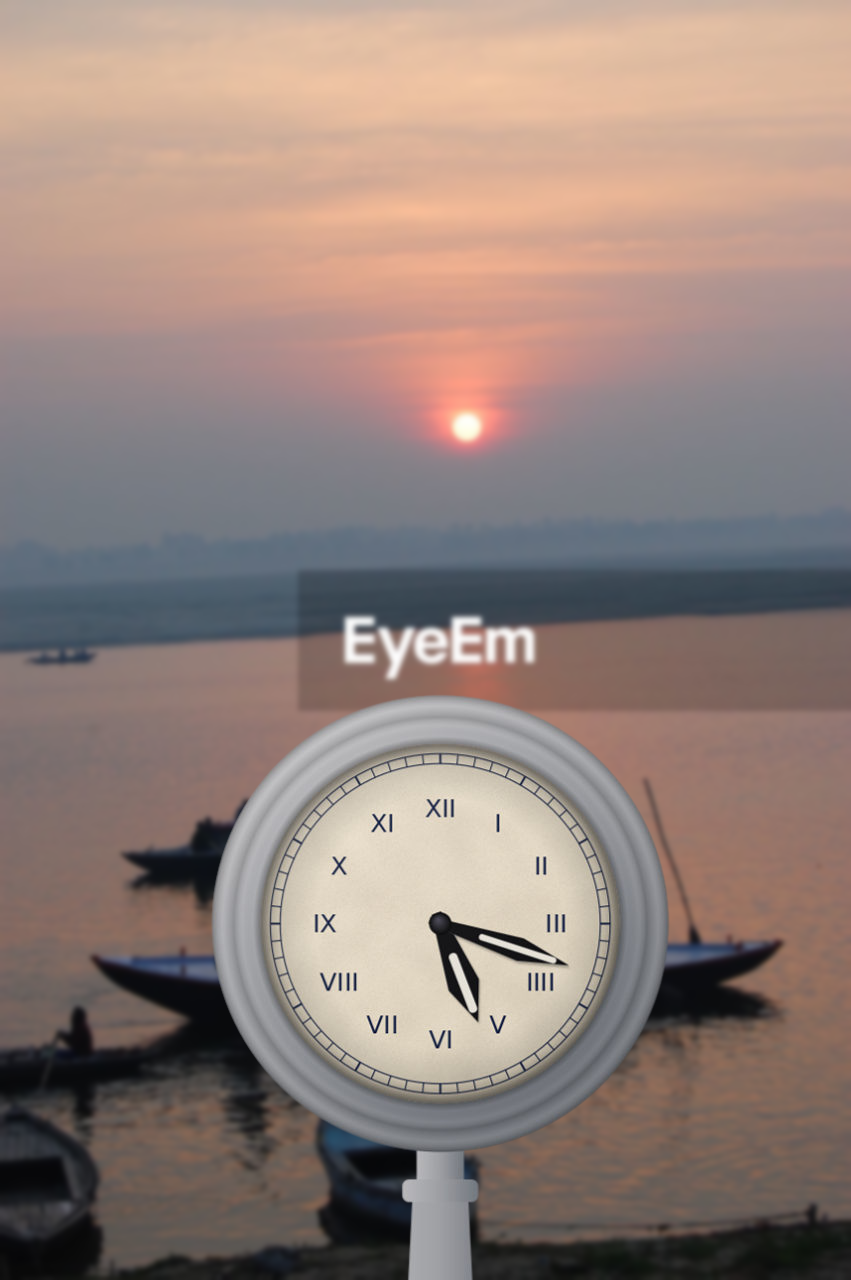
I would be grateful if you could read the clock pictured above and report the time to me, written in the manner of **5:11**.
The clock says **5:18**
